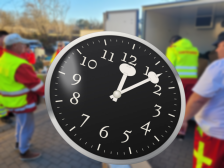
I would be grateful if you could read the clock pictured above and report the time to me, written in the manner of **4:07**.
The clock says **12:07**
